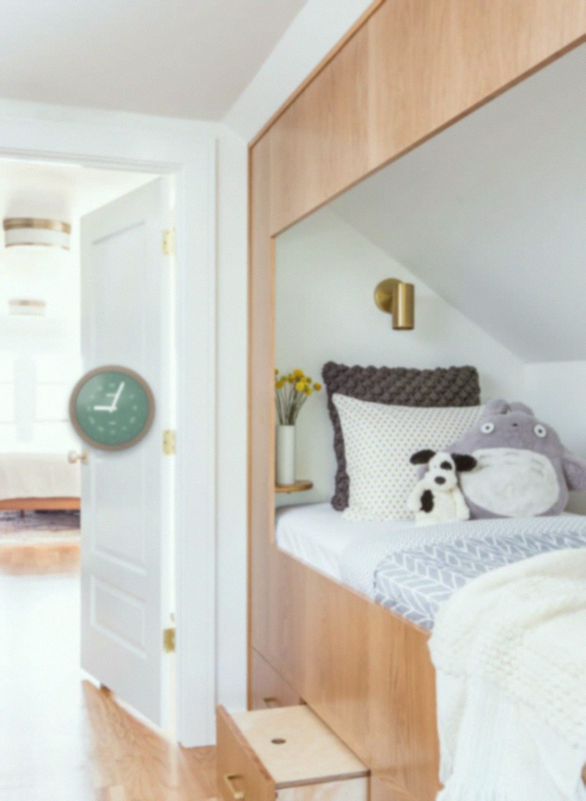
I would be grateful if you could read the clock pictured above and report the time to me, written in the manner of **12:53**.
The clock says **9:04**
